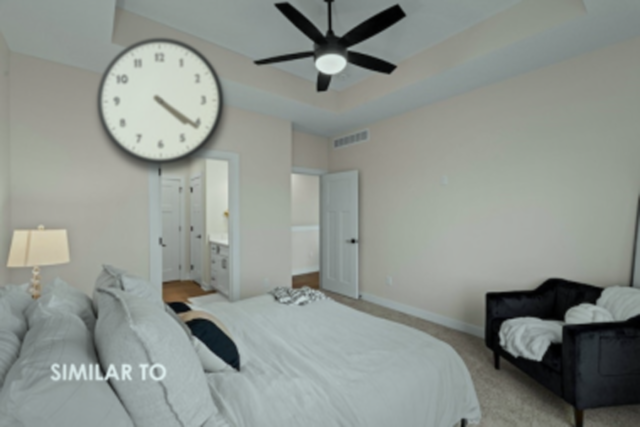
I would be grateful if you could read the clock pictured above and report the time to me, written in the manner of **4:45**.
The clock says **4:21**
